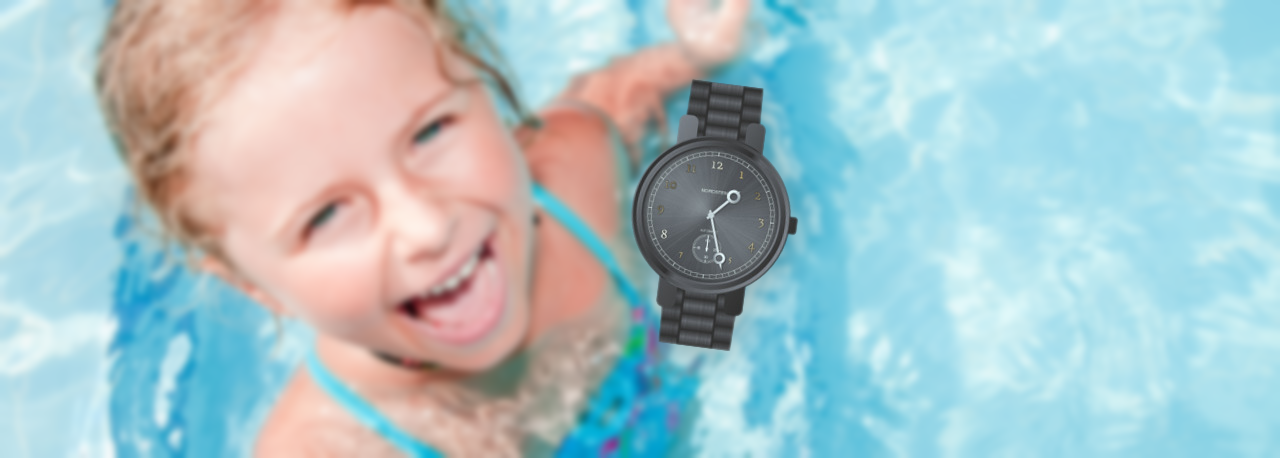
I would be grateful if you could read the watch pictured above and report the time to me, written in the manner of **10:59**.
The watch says **1:27**
